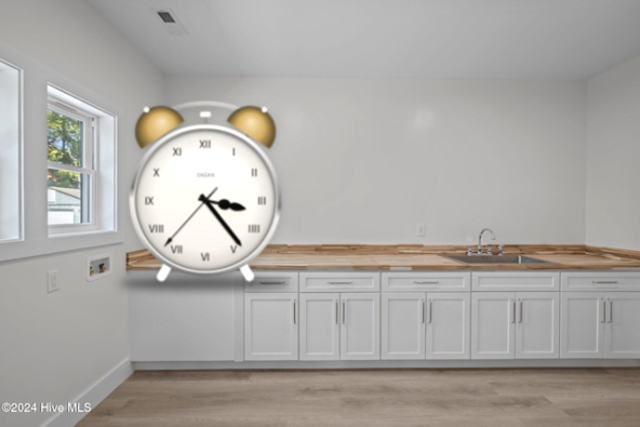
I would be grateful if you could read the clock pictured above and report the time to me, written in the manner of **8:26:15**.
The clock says **3:23:37**
